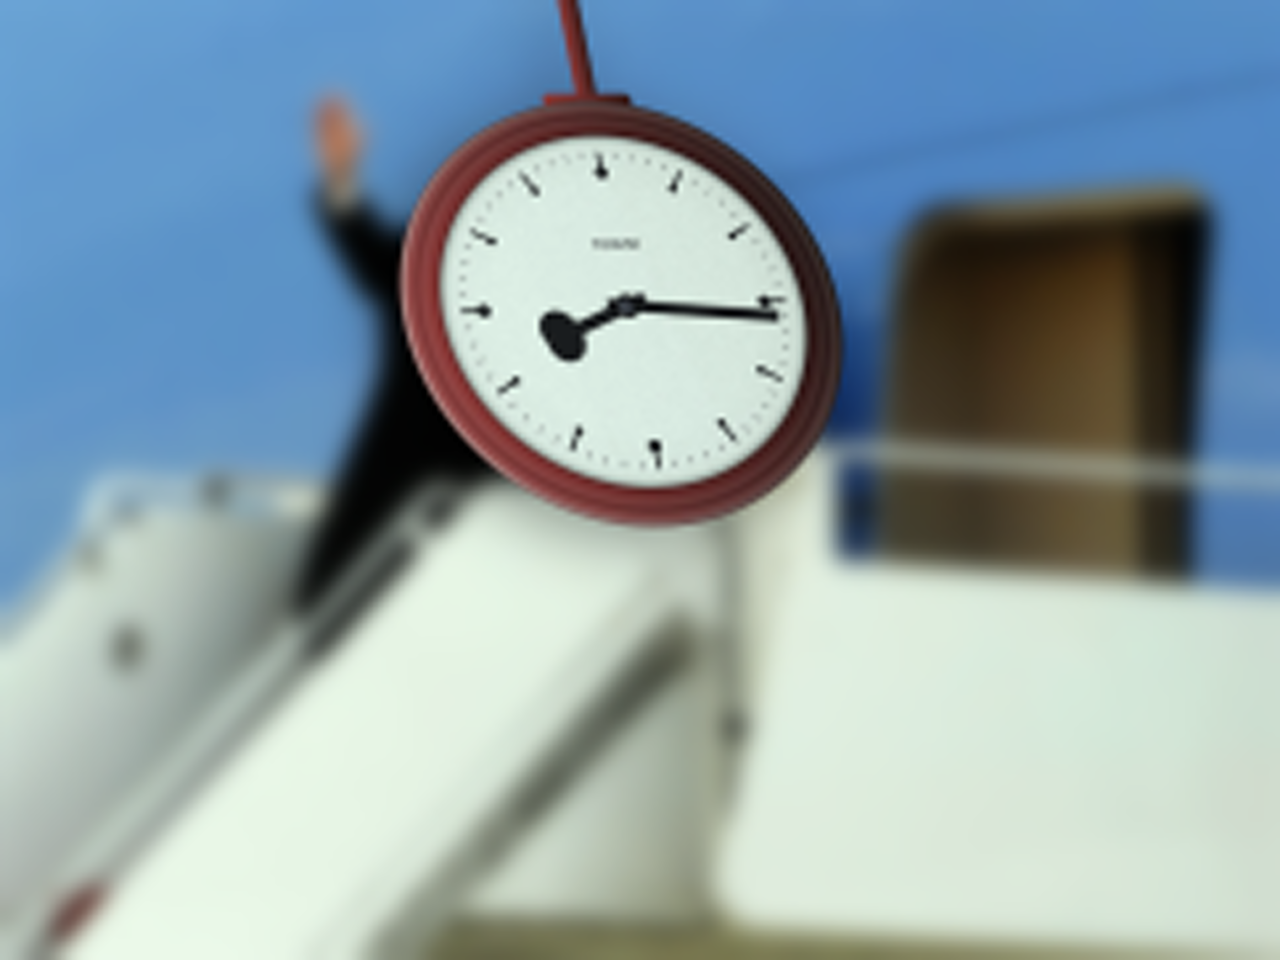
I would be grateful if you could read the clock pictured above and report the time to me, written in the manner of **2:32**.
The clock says **8:16**
